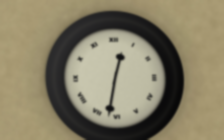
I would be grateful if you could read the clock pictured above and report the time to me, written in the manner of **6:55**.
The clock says **12:32**
